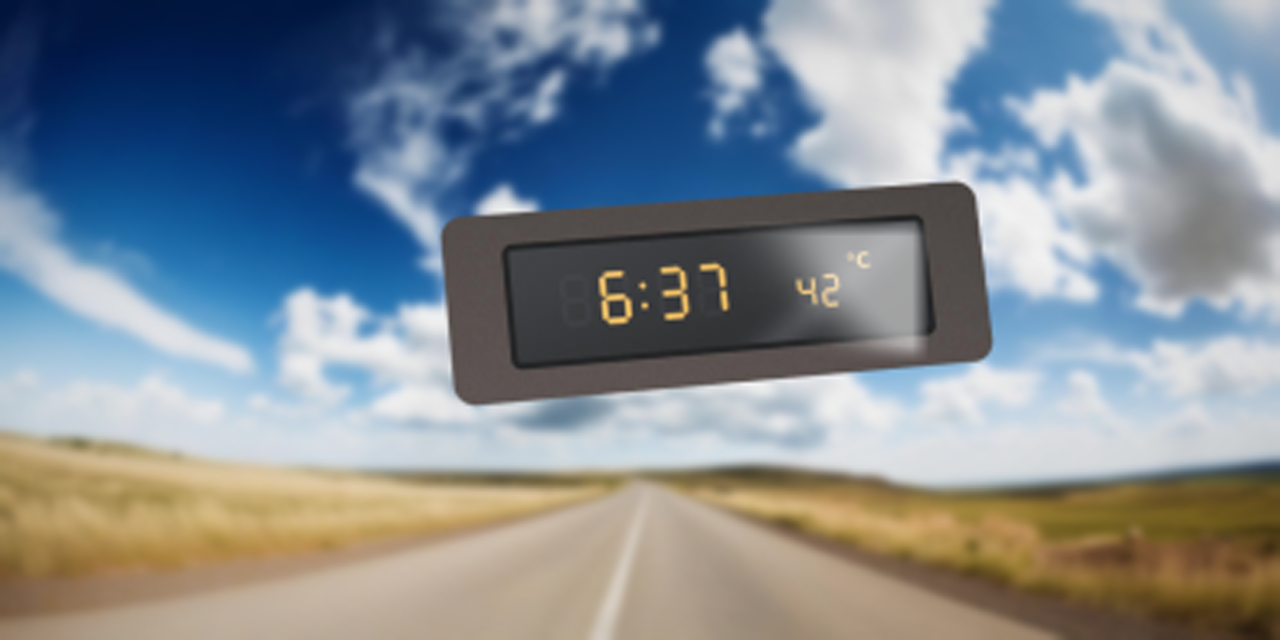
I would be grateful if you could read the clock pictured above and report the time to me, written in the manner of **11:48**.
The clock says **6:37**
